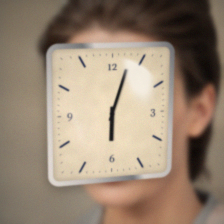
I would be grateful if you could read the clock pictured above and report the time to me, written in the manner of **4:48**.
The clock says **6:03**
